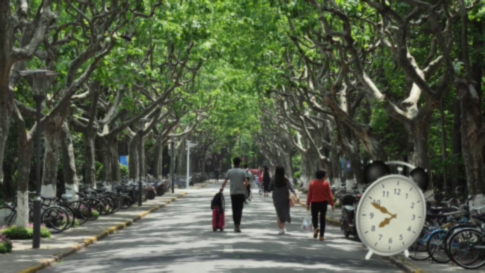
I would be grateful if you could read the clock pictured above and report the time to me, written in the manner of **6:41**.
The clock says **7:49**
